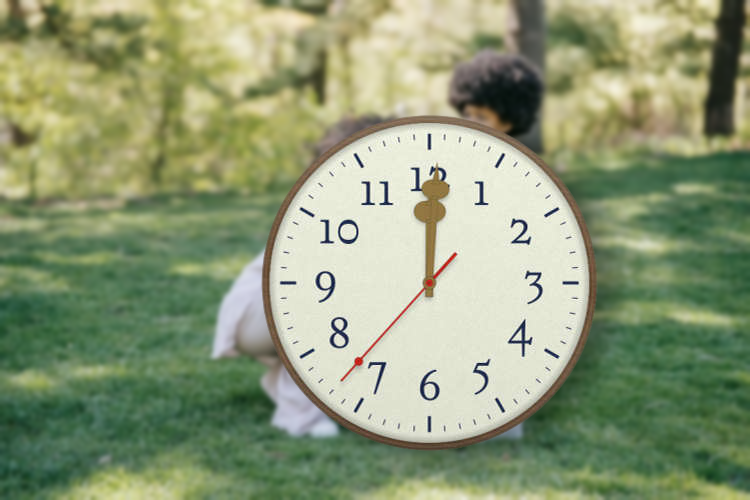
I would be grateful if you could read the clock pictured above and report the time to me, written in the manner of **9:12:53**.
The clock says **12:00:37**
